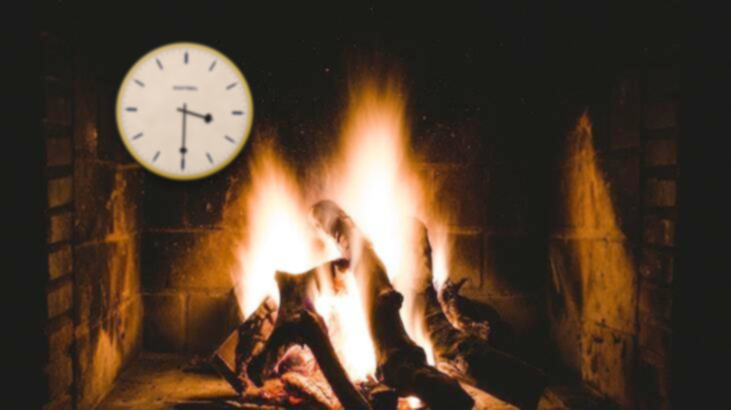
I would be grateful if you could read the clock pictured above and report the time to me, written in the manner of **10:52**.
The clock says **3:30**
